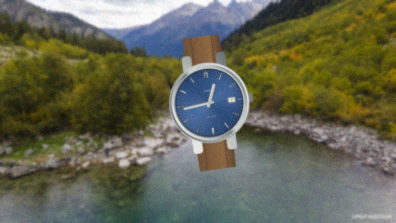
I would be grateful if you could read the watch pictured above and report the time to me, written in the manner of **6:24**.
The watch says **12:44**
